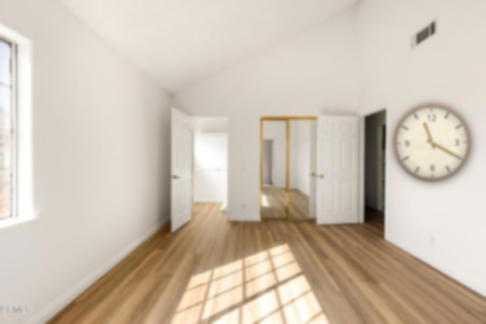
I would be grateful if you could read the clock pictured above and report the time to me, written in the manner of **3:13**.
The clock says **11:20**
